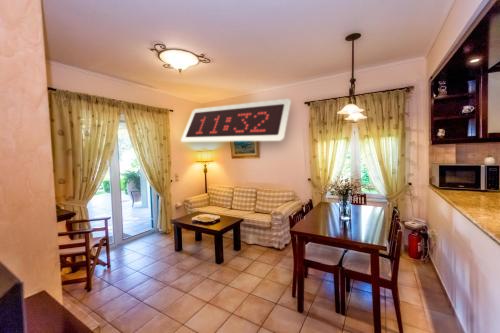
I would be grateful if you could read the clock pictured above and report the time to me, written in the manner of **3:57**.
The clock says **11:32**
